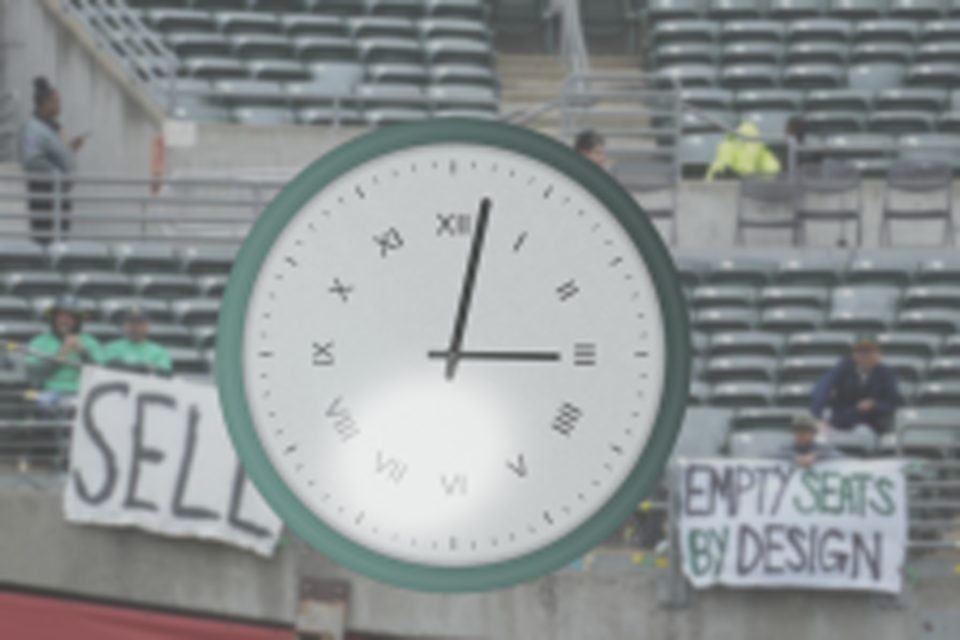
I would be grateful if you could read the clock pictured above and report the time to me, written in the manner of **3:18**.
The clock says **3:02**
